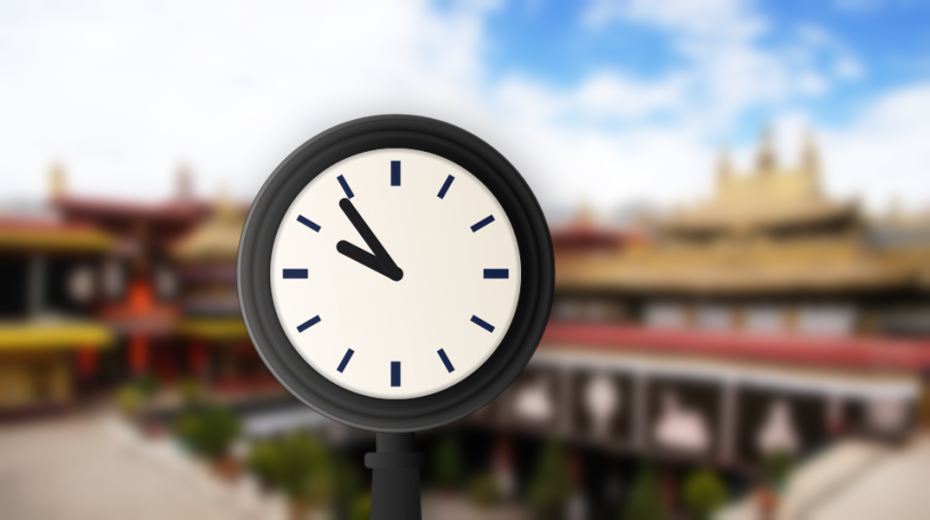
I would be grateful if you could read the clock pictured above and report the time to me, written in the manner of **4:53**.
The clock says **9:54**
